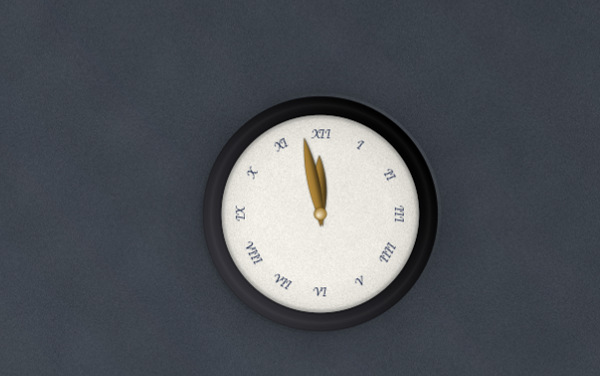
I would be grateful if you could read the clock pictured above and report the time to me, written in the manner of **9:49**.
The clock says **11:58**
